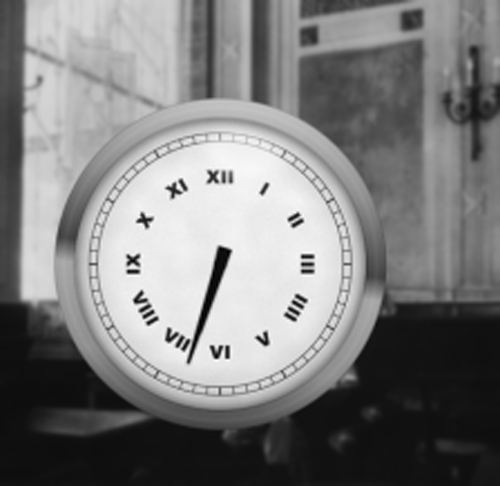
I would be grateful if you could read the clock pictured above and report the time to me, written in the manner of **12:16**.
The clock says **6:33**
